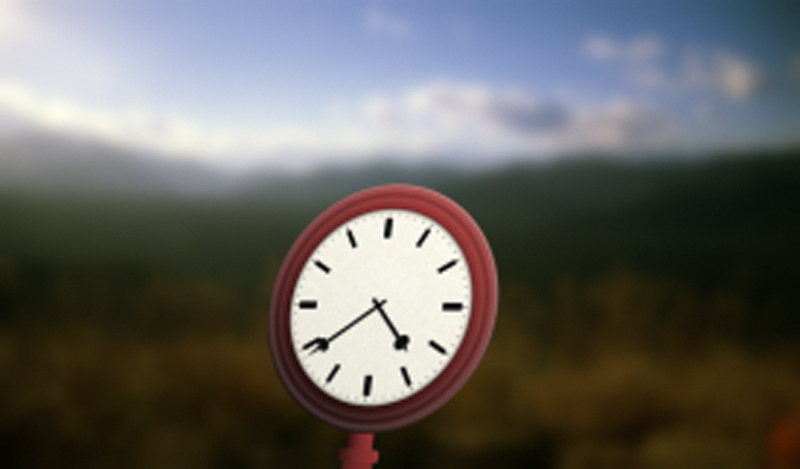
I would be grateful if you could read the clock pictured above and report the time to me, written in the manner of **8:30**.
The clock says **4:39**
